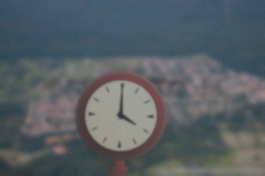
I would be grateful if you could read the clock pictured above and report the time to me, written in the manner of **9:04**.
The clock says **4:00**
